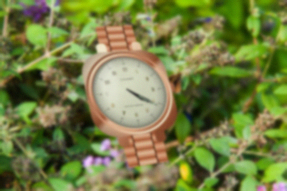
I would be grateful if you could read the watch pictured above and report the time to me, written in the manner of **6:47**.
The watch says **4:21**
